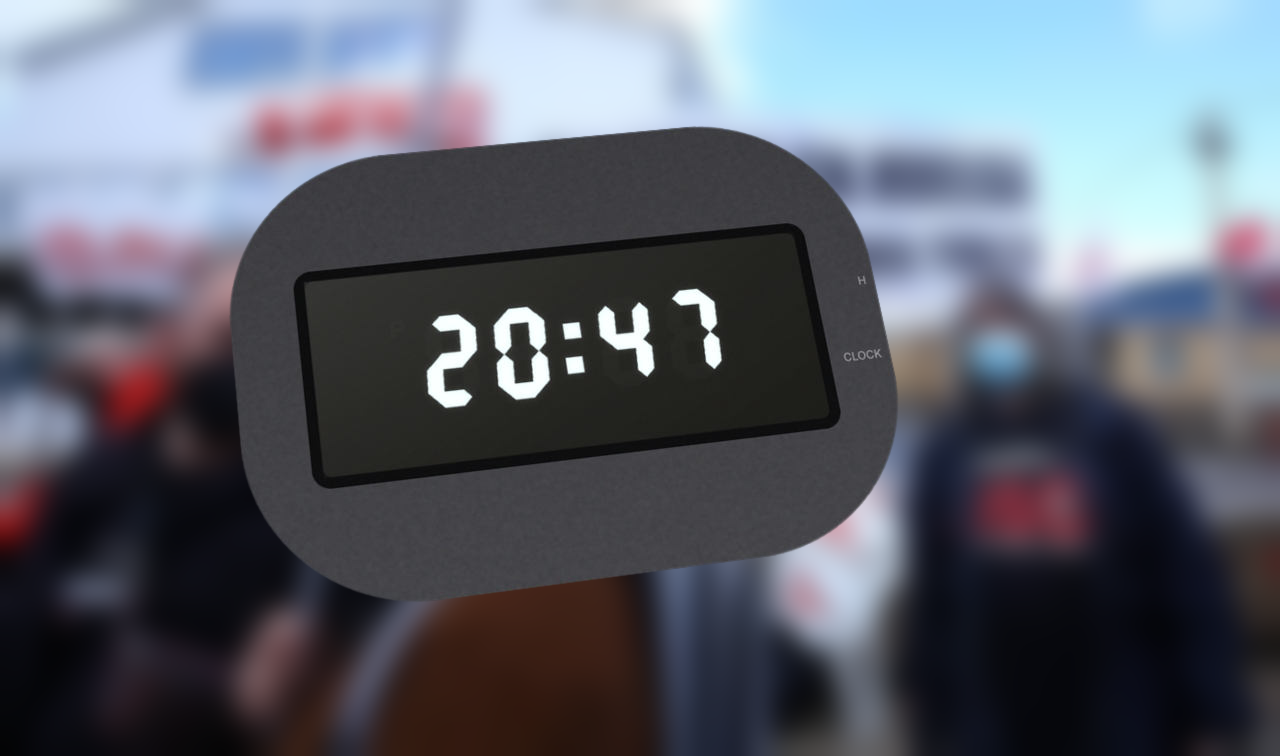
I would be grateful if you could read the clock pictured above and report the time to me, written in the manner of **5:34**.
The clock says **20:47**
